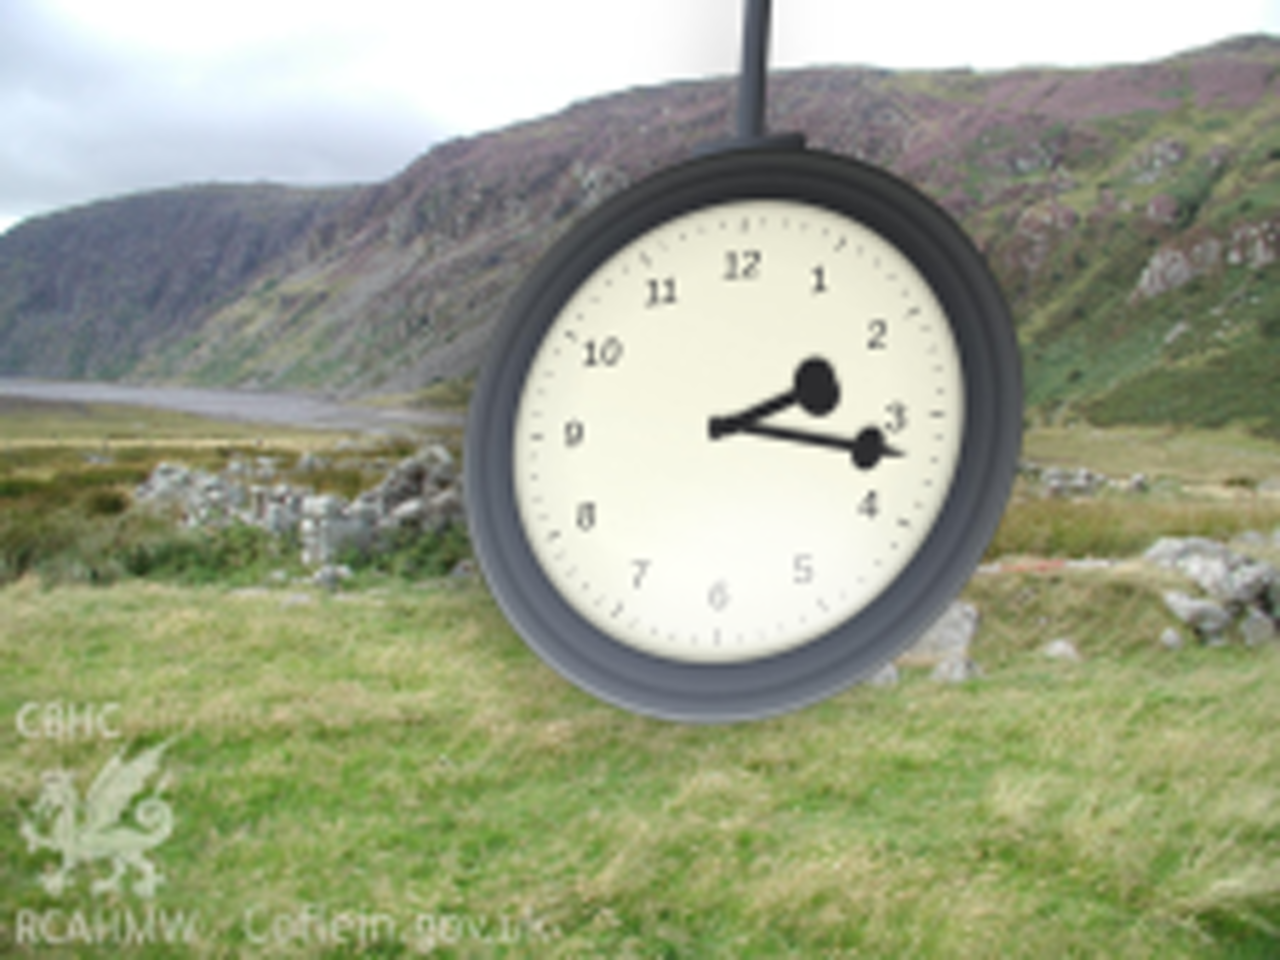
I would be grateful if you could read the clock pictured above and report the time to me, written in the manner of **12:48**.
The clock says **2:17**
